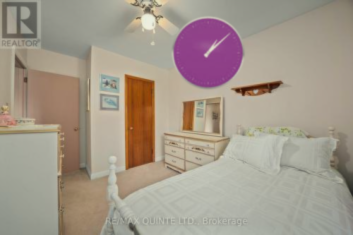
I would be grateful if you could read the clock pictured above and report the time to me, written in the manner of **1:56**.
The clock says **1:08**
